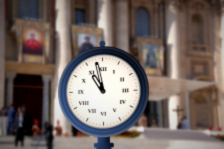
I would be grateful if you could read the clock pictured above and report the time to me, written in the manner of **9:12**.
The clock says **10:58**
